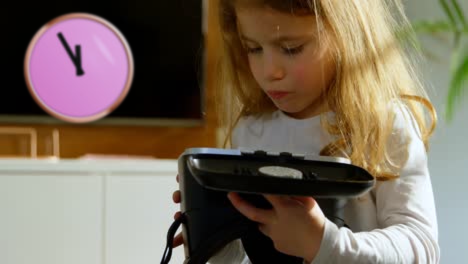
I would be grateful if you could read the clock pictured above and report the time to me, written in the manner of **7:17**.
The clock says **11:55**
